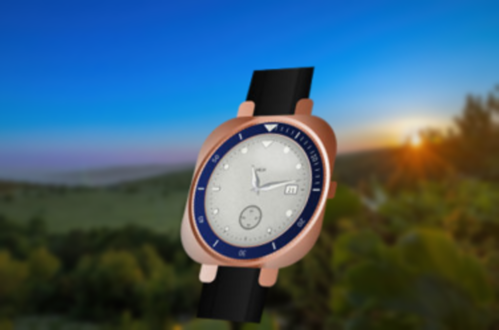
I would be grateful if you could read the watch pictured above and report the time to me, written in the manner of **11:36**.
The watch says **11:13**
